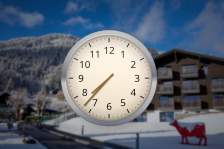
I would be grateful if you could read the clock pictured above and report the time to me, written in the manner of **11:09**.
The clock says **7:37**
